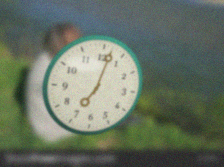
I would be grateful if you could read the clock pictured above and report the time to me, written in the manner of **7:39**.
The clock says **7:02**
